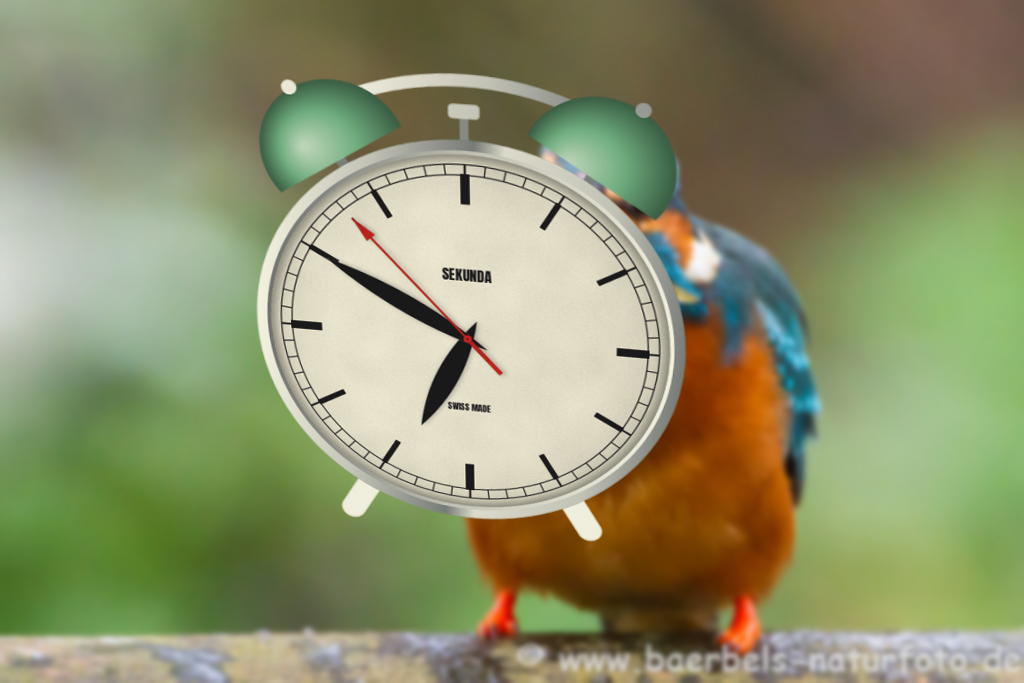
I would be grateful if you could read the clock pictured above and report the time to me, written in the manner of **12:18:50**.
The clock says **6:49:53**
